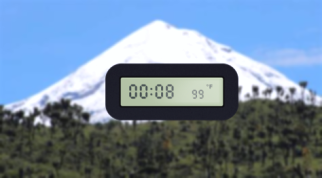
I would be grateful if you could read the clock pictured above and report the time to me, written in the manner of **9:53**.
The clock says **0:08**
